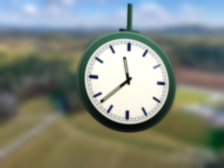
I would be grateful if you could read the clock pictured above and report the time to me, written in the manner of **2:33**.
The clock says **11:38**
